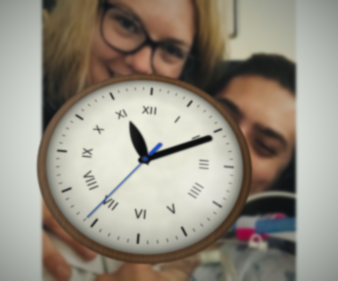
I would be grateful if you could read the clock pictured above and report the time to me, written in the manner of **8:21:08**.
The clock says **11:10:36**
